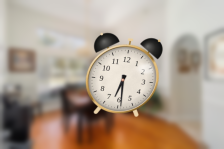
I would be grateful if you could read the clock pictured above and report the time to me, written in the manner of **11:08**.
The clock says **6:29**
